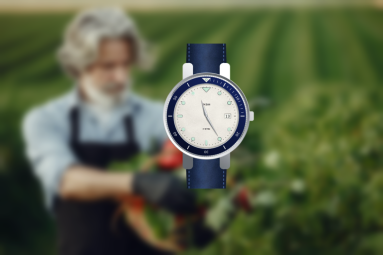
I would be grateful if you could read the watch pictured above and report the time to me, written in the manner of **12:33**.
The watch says **11:25**
